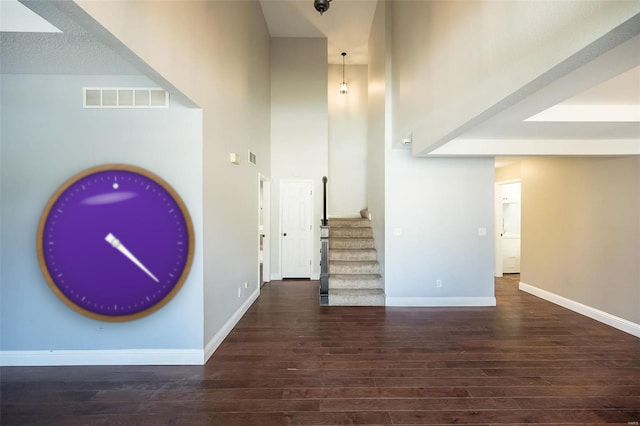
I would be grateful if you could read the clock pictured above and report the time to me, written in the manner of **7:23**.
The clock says **4:22**
